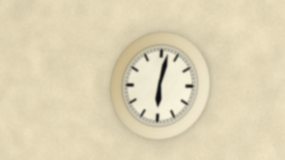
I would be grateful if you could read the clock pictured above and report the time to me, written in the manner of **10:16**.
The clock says **6:02**
